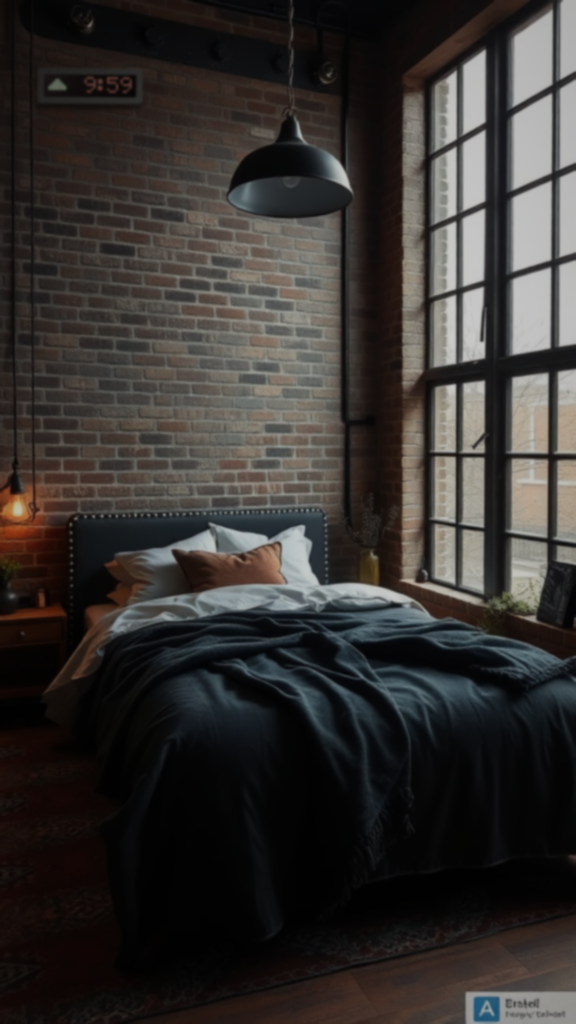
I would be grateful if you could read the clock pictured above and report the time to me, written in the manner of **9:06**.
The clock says **9:59**
